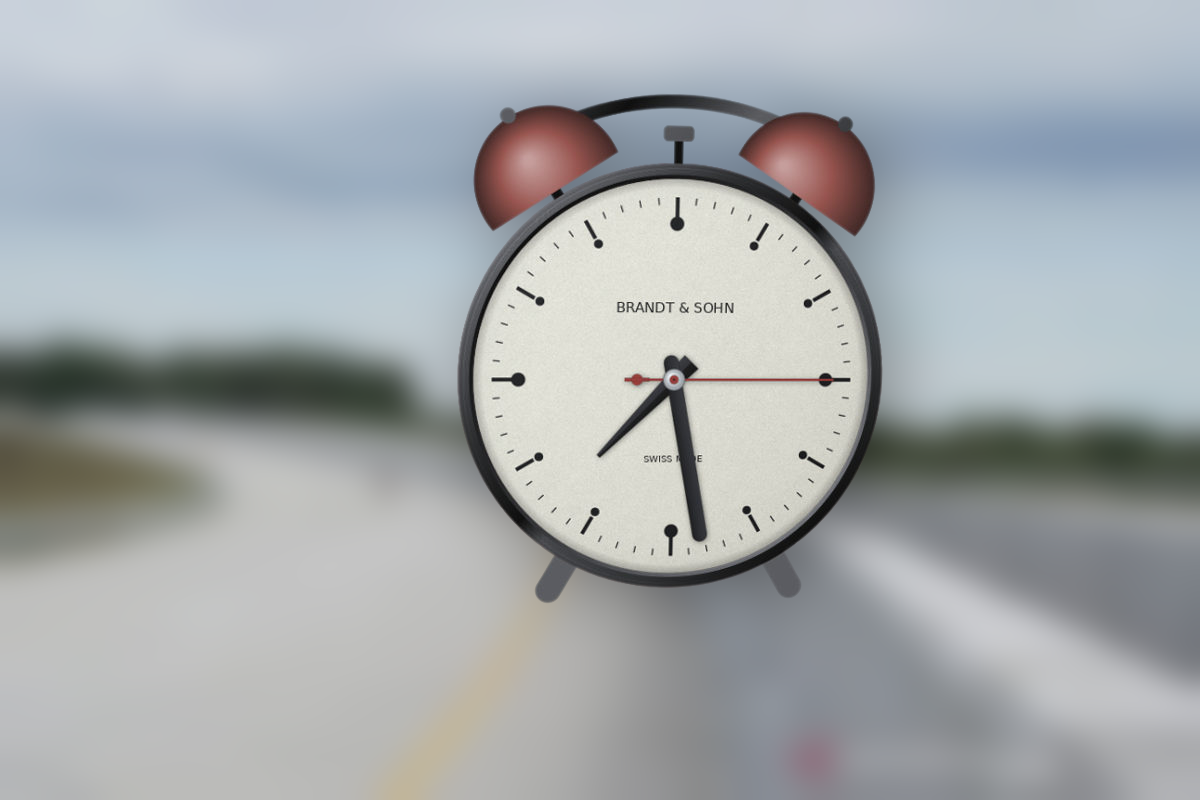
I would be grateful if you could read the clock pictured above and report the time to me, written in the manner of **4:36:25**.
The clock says **7:28:15**
